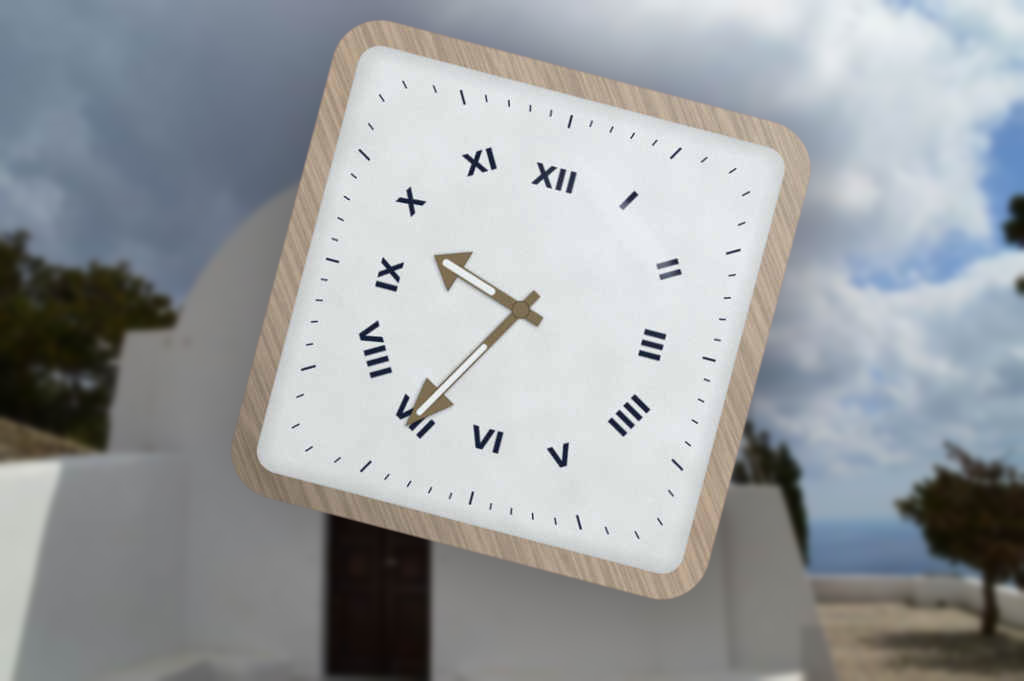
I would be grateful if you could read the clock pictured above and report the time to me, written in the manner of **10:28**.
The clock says **9:35**
